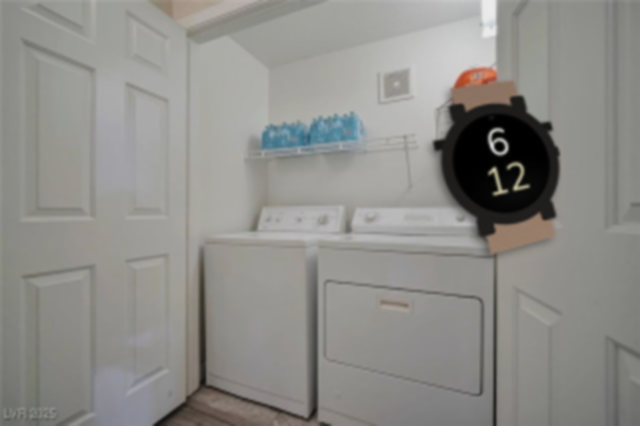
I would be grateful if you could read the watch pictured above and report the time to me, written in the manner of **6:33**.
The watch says **6:12**
